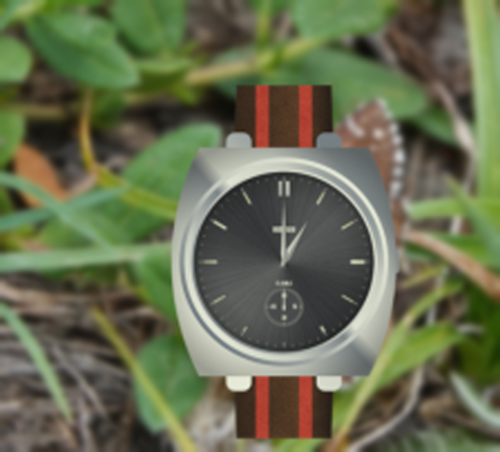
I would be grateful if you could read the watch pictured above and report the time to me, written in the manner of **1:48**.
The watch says **1:00**
